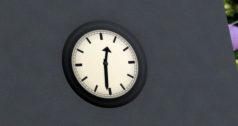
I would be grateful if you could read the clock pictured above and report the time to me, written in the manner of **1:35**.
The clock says **12:31**
